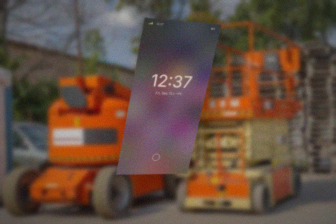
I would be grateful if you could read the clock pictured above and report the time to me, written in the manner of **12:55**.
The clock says **12:37**
